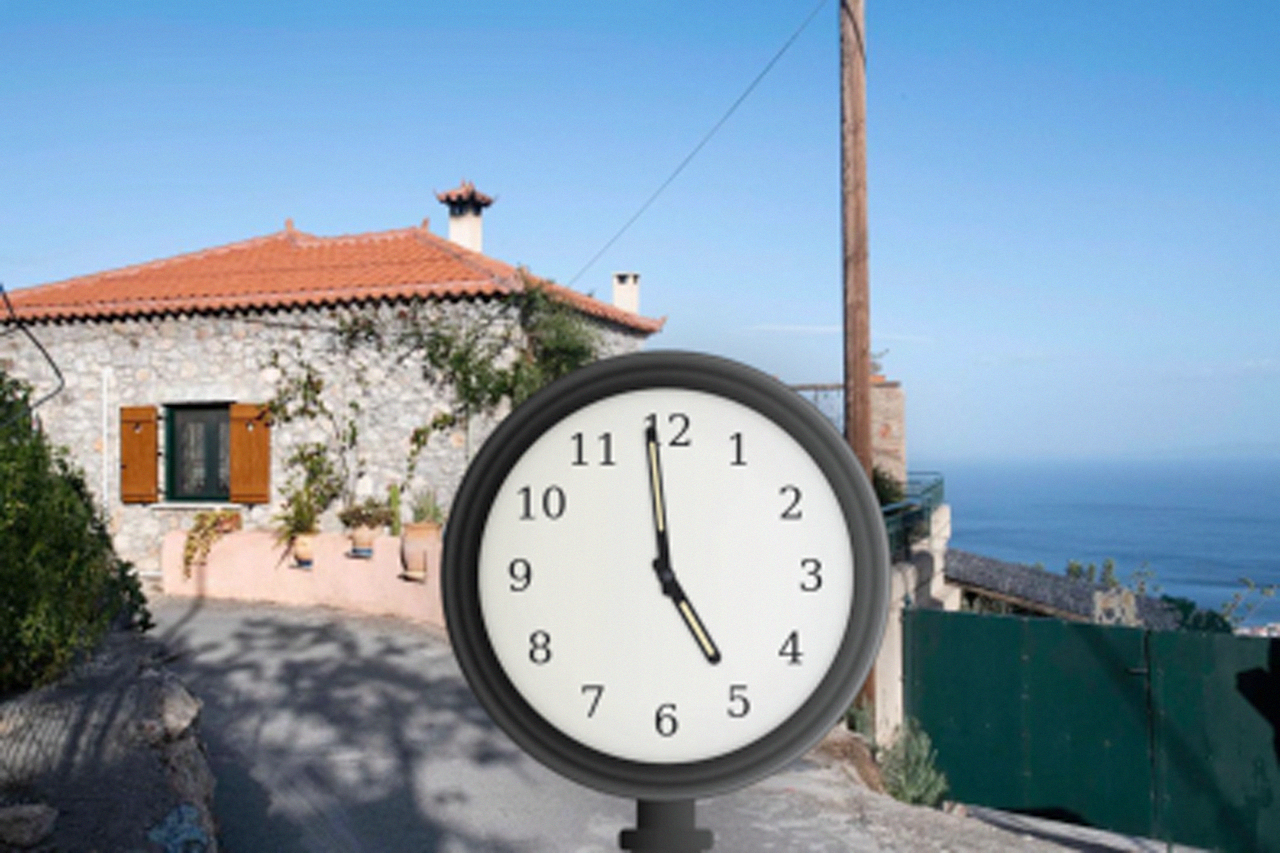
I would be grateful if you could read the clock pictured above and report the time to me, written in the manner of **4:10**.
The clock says **4:59**
